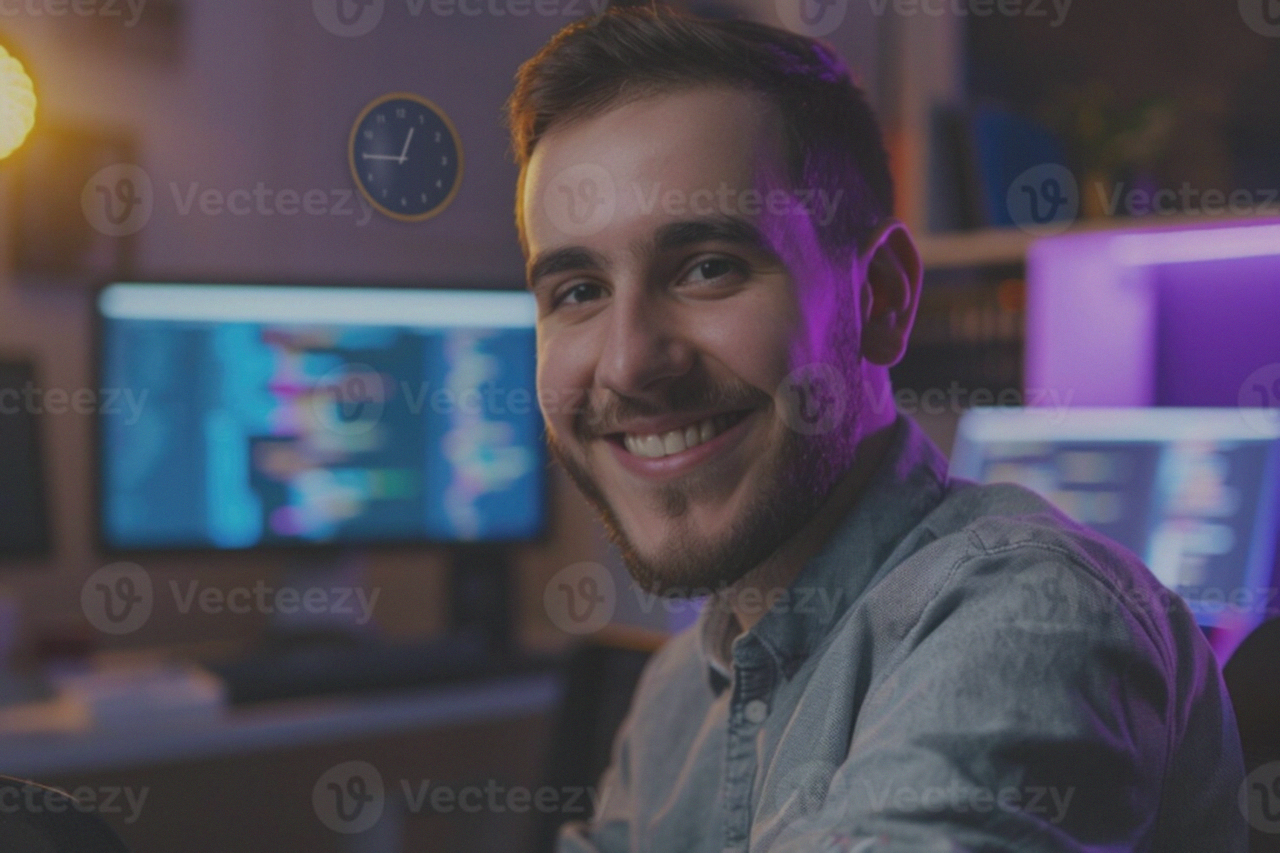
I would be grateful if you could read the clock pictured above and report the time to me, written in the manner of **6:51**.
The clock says **12:45**
